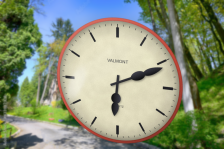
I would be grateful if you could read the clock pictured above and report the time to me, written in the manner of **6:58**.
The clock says **6:11**
